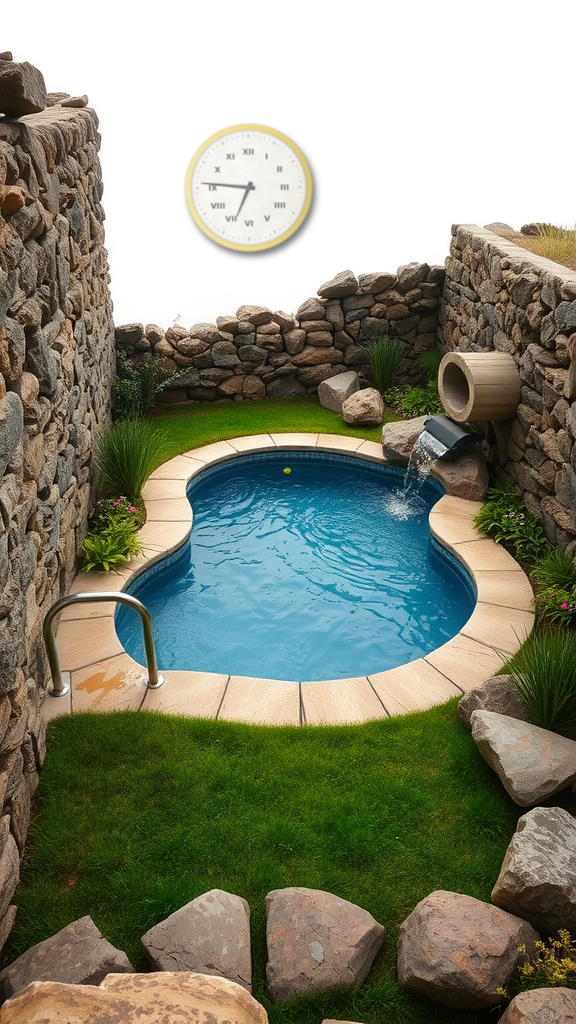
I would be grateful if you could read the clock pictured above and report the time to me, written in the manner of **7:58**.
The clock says **6:46**
